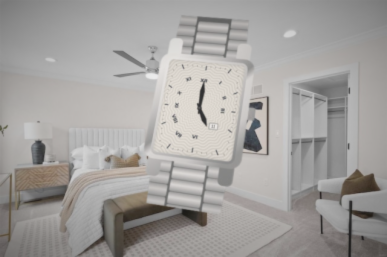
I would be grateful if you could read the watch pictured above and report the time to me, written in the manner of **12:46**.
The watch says **5:00**
